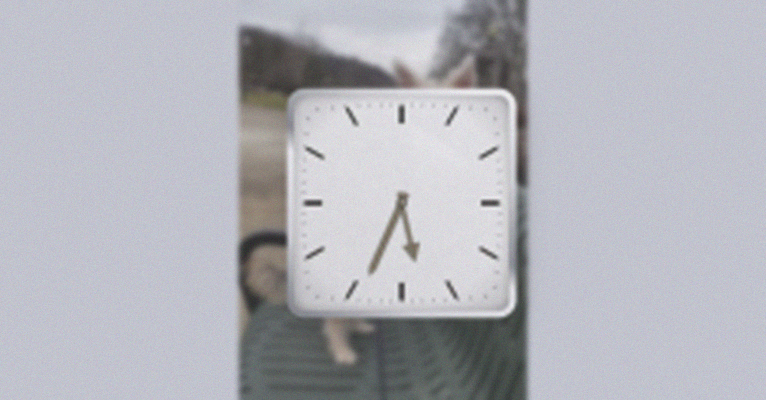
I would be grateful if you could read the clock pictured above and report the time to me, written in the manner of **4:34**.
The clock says **5:34**
